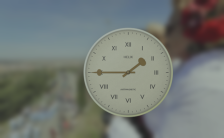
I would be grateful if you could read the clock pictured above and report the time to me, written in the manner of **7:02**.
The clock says **1:45**
